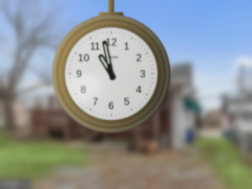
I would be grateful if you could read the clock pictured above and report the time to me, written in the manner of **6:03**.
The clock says **10:58**
